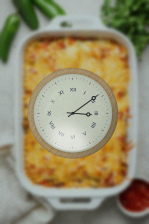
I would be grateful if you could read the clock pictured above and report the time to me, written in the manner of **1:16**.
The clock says **3:09**
